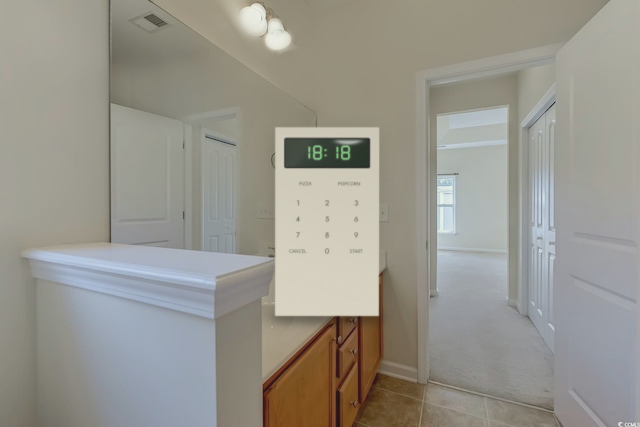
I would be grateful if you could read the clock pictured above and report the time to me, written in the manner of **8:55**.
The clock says **18:18**
